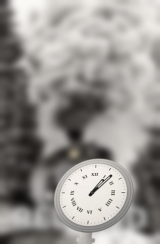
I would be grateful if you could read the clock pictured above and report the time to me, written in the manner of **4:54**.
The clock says **1:07**
